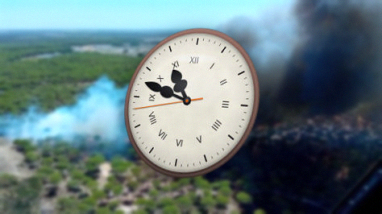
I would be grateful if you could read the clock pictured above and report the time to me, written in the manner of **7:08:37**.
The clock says **10:47:43**
